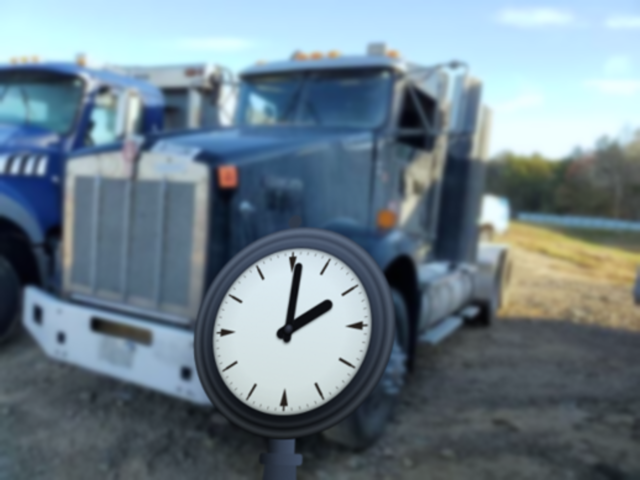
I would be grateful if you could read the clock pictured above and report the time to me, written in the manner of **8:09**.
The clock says **2:01**
